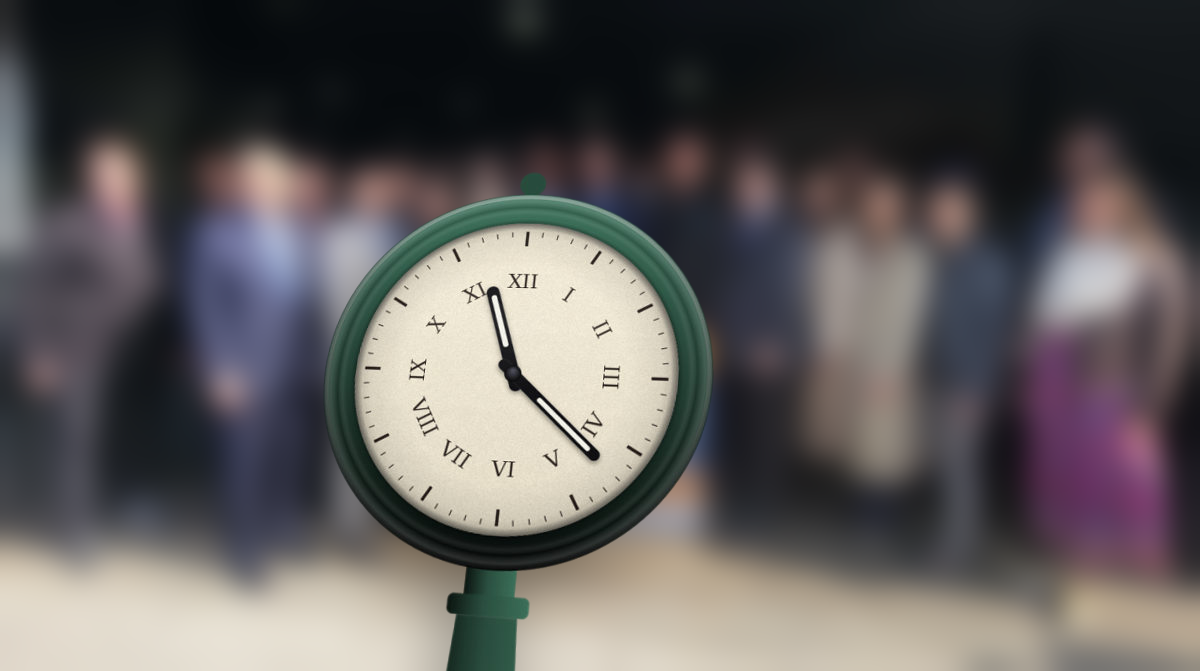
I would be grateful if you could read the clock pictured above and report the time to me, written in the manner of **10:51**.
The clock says **11:22**
